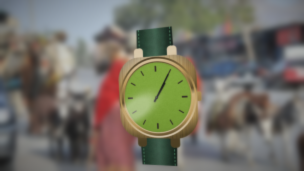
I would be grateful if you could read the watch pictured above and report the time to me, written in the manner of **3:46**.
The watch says **1:05**
